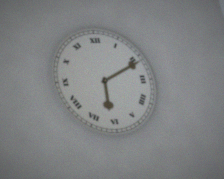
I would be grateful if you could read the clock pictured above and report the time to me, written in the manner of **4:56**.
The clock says **6:11**
